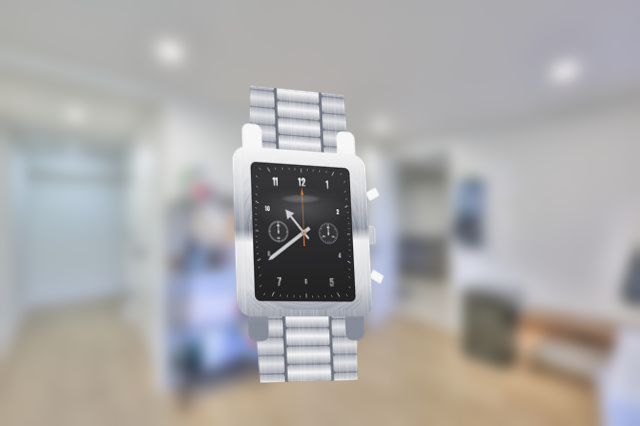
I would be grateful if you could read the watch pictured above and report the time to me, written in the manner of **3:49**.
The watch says **10:39**
